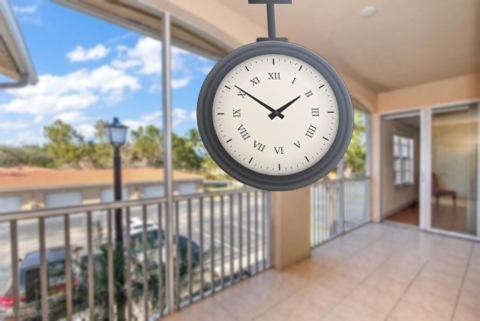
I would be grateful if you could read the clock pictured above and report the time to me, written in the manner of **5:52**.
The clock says **1:51**
